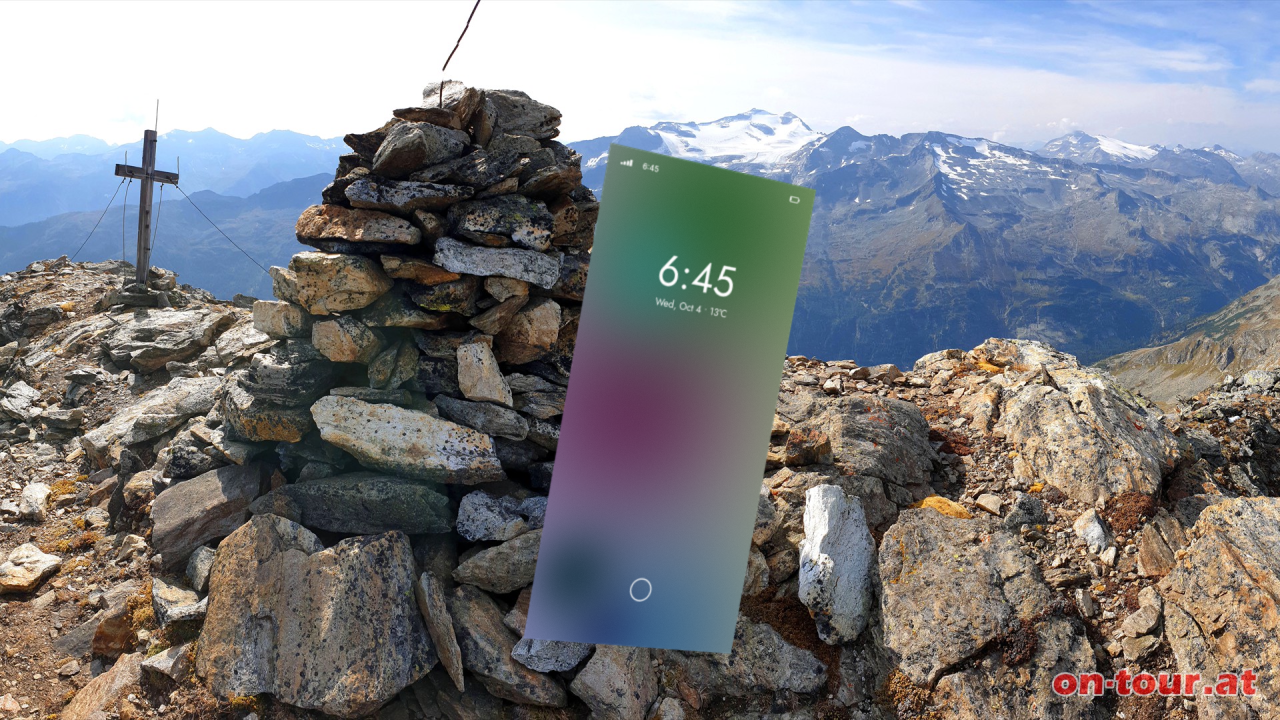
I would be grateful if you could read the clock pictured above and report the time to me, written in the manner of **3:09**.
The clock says **6:45**
